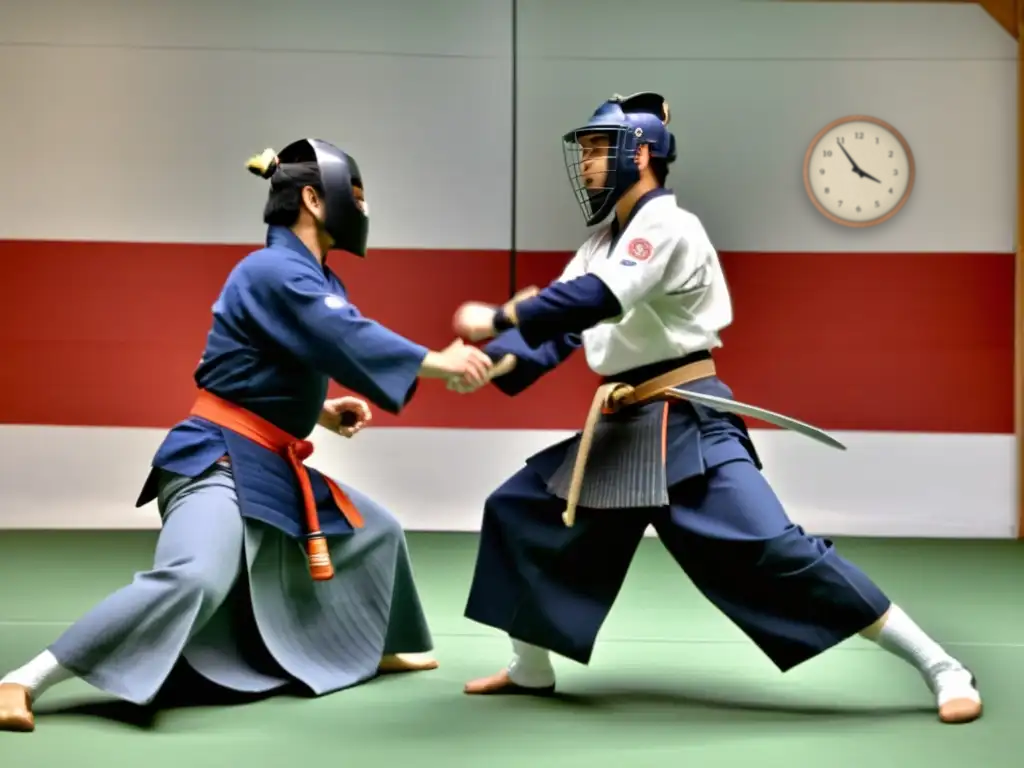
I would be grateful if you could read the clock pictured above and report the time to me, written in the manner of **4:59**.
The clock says **3:54**
